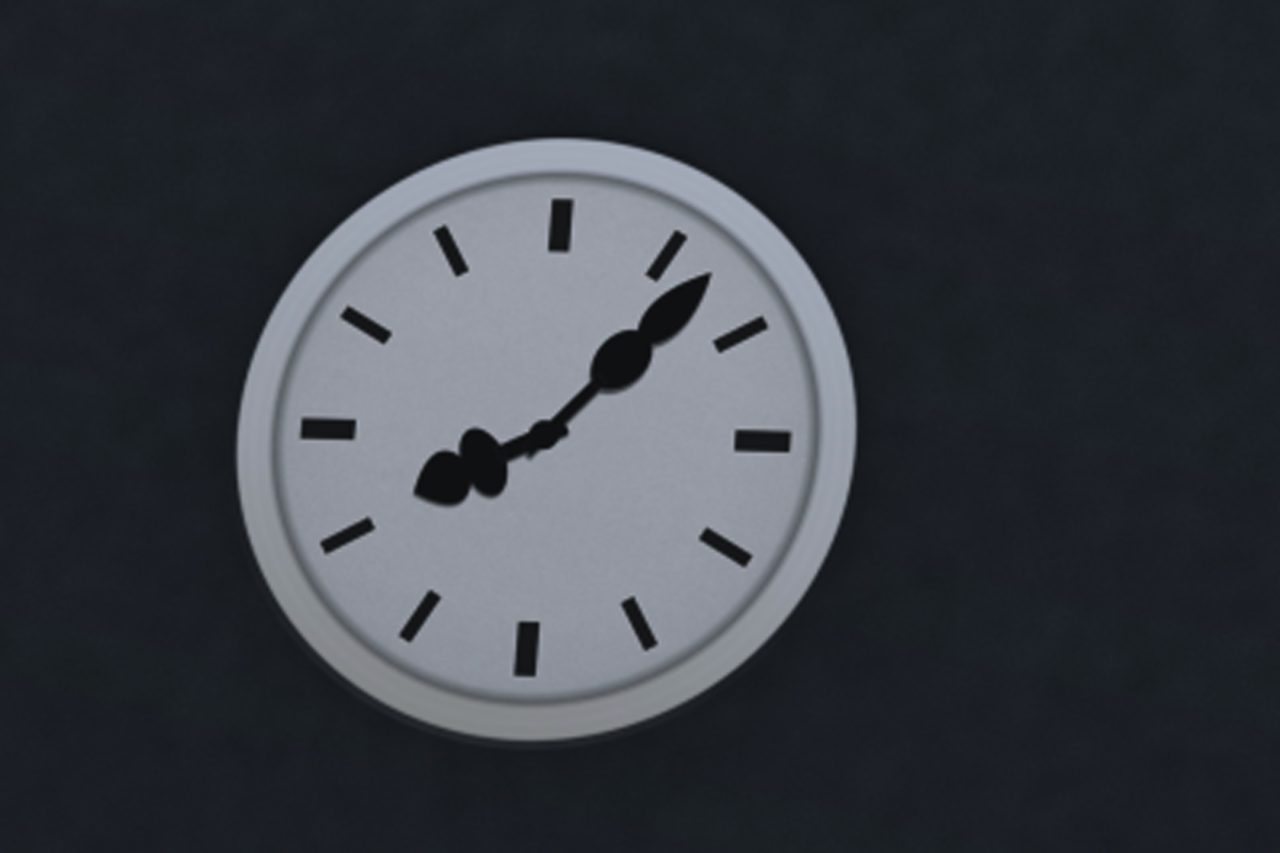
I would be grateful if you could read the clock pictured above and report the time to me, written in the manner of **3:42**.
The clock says **8:07**
